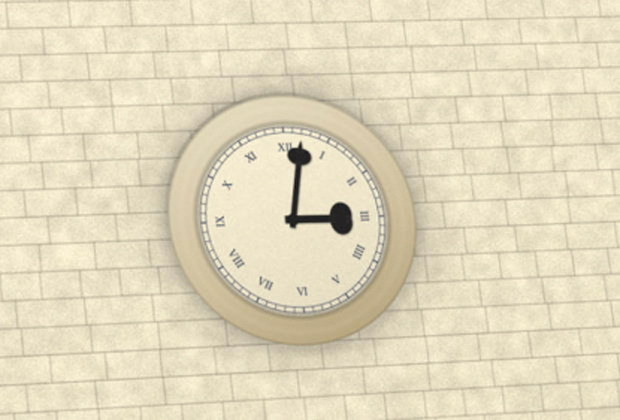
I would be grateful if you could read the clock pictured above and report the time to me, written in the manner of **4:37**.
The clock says **3:02**
